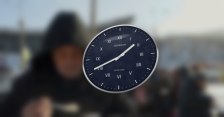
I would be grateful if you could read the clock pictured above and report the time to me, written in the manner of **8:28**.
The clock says **1:41**
